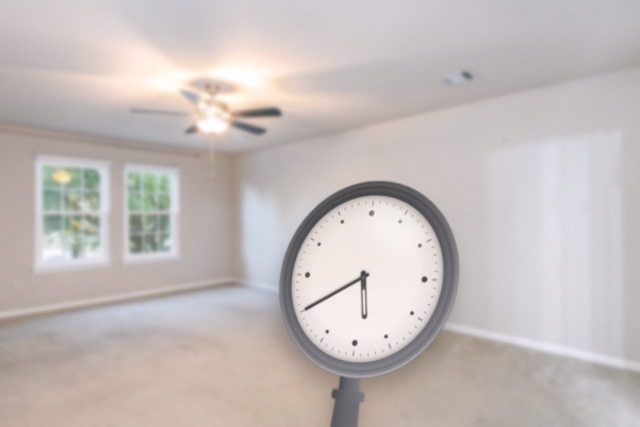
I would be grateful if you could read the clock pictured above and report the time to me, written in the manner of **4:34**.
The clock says **5:40**
